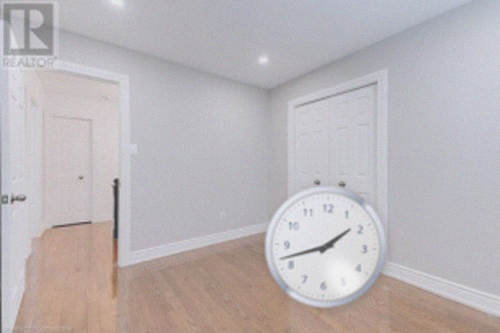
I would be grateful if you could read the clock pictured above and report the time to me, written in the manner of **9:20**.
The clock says **1:42**
